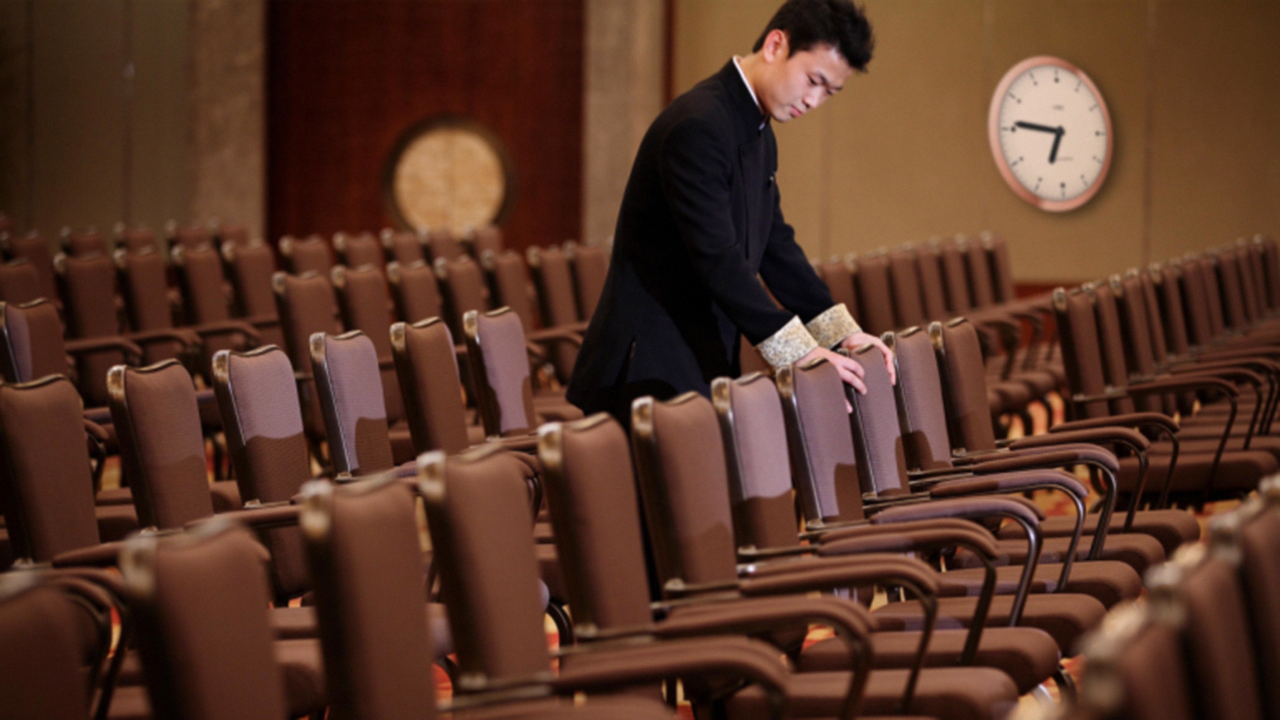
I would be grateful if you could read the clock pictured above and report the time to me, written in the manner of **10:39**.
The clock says **6:46**
